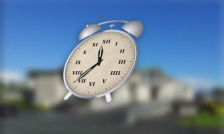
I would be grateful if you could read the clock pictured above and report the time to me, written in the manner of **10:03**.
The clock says **11:37**
